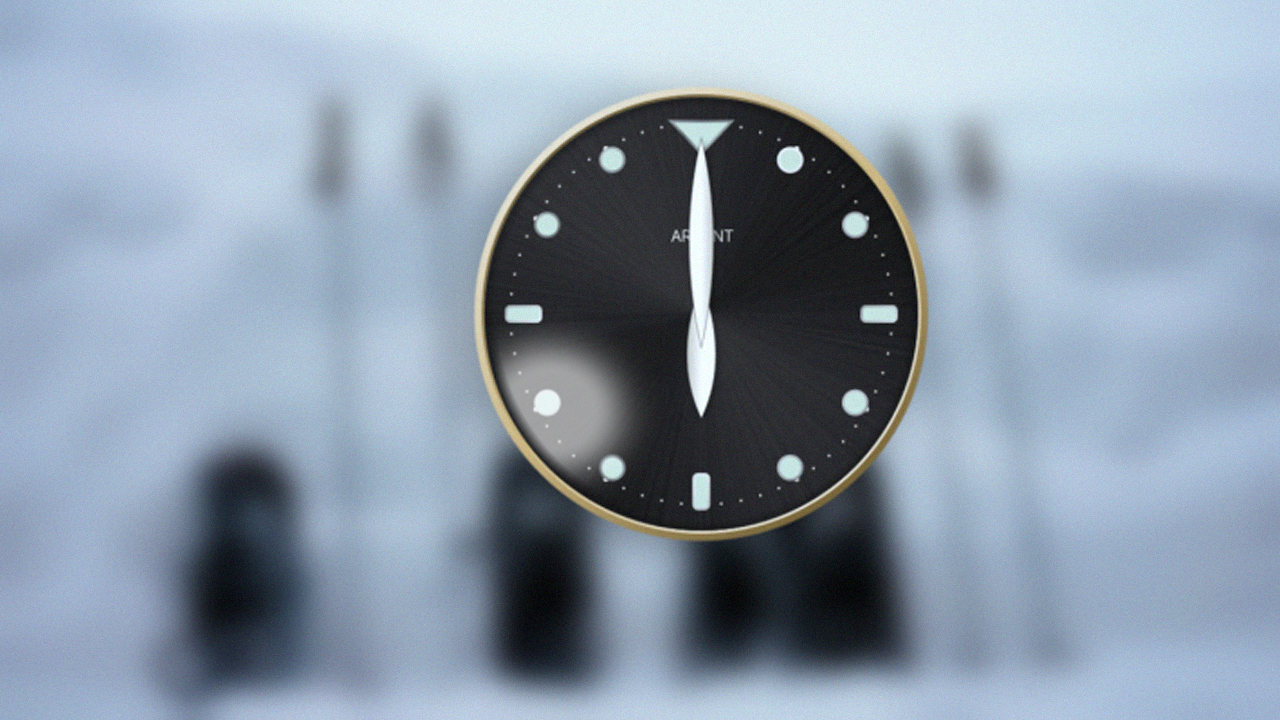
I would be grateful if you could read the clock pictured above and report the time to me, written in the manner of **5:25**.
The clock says **6:00**
